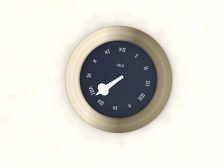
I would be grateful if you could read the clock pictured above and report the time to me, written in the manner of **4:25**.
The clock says **7:38**
